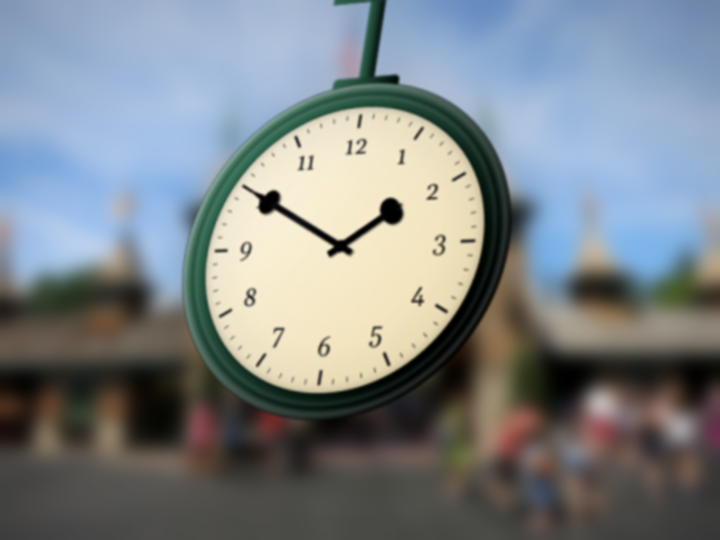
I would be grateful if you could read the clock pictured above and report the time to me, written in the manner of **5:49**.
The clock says **1:50**
